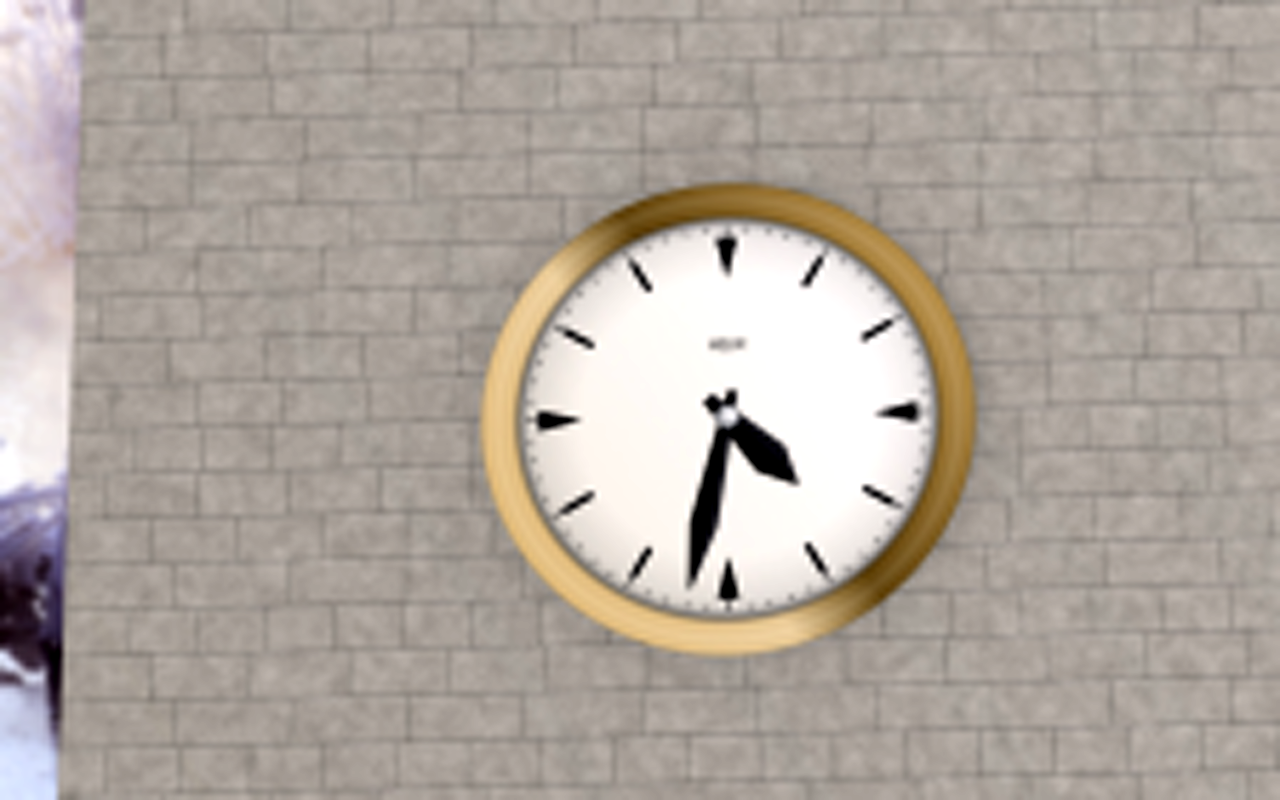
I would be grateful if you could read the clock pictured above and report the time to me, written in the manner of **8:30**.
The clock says **4:32**
